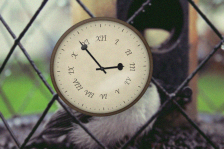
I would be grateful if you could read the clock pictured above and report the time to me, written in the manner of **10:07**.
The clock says **2:54**
